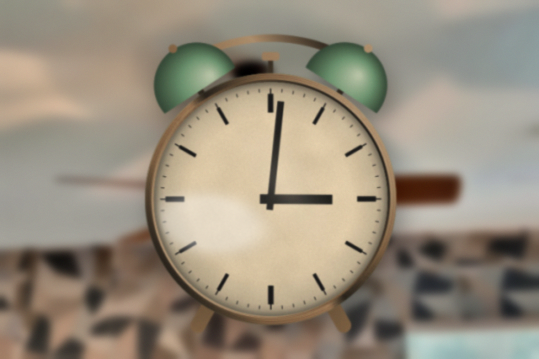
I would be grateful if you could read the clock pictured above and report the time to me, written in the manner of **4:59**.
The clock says **3:01**
